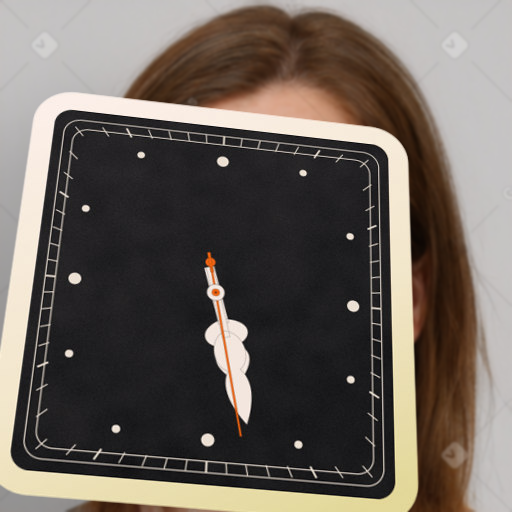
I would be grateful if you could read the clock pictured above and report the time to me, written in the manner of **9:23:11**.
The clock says **5:27:28**
